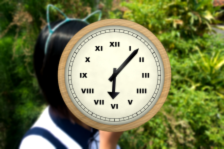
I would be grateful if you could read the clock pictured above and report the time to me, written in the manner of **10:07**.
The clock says **6:07**
